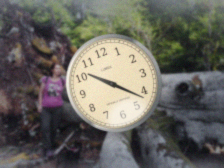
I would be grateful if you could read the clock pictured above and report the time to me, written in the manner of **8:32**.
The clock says **10:22**
